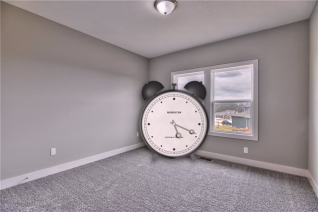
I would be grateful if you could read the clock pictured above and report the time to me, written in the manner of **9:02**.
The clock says **5:19**
